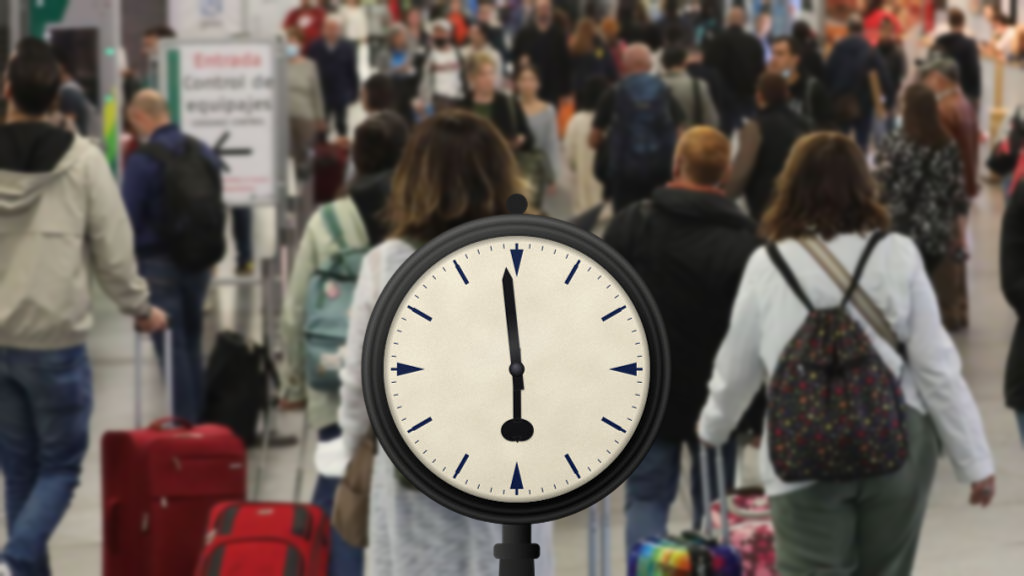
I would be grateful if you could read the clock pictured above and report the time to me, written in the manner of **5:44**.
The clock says **5:59**
